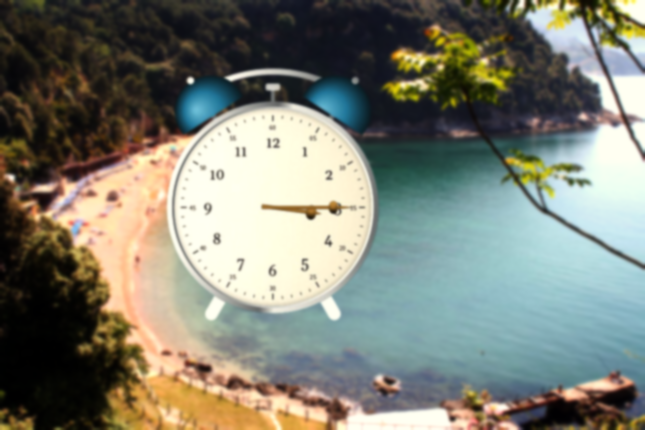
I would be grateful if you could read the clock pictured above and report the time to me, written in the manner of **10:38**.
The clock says **3:15**
